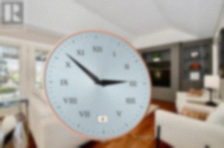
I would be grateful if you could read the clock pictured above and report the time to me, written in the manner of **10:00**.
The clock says **2:52**
